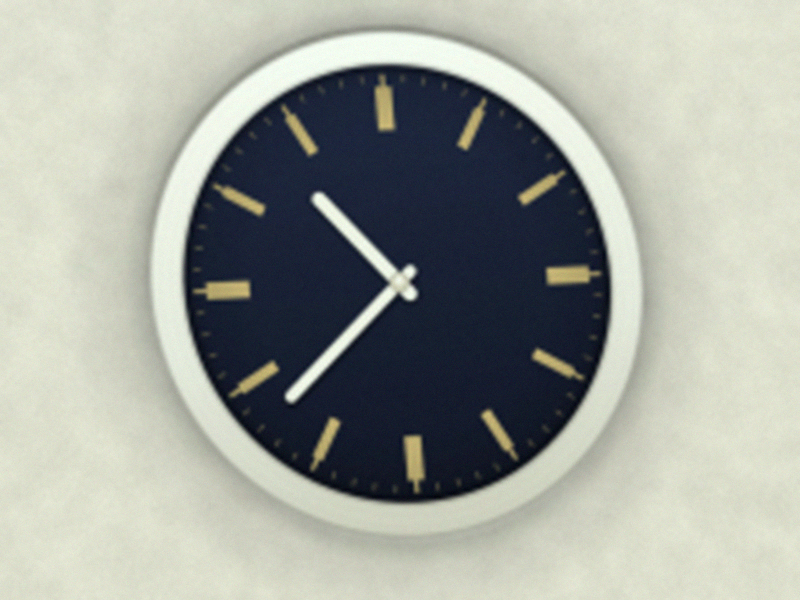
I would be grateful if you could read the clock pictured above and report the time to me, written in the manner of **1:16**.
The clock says **10:38**
